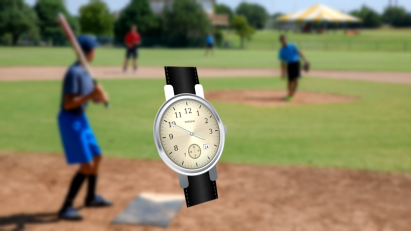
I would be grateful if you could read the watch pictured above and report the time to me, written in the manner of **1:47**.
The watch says **3:50**
